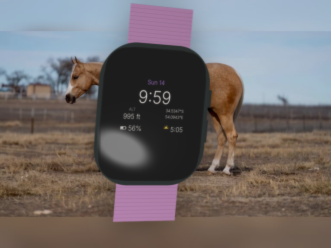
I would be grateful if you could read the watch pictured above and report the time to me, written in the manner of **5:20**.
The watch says **9:59**
